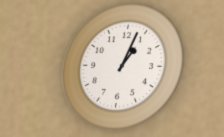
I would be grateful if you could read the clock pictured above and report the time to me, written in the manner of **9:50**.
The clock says **1:03**
